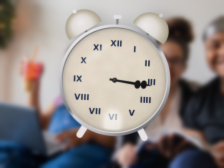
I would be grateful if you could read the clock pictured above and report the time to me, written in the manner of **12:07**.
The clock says **3:16**
